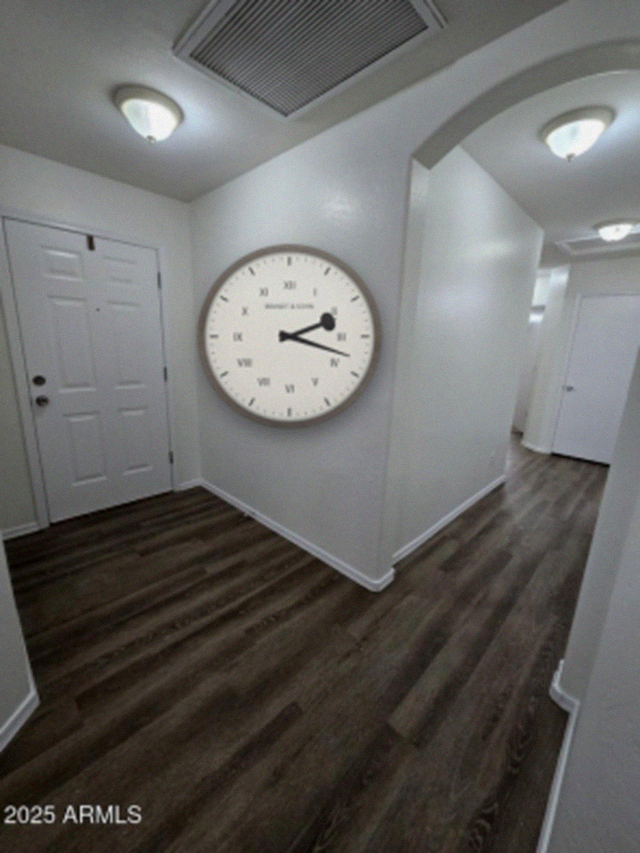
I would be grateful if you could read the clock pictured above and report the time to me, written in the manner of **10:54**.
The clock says **2:18**
